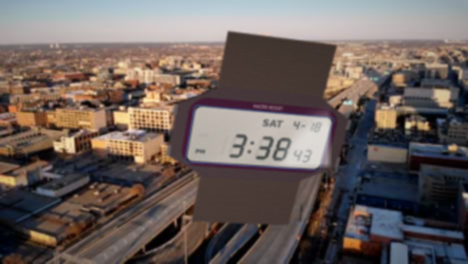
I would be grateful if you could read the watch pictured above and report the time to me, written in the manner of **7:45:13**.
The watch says **3:38:43**
